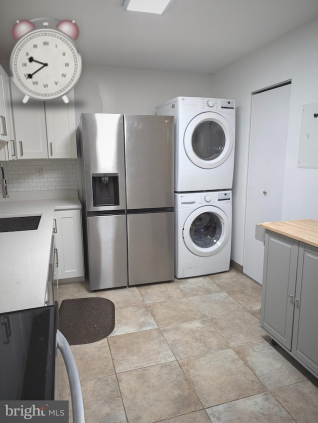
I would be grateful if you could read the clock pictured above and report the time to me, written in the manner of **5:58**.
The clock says **9:39**
